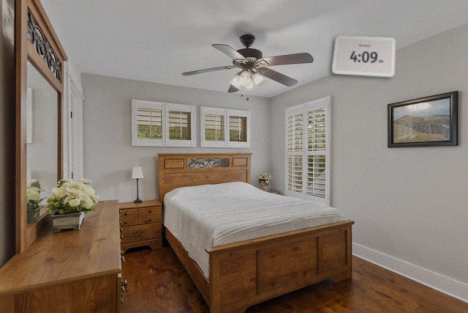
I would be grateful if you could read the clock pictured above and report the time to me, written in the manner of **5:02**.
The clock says **4:09**
